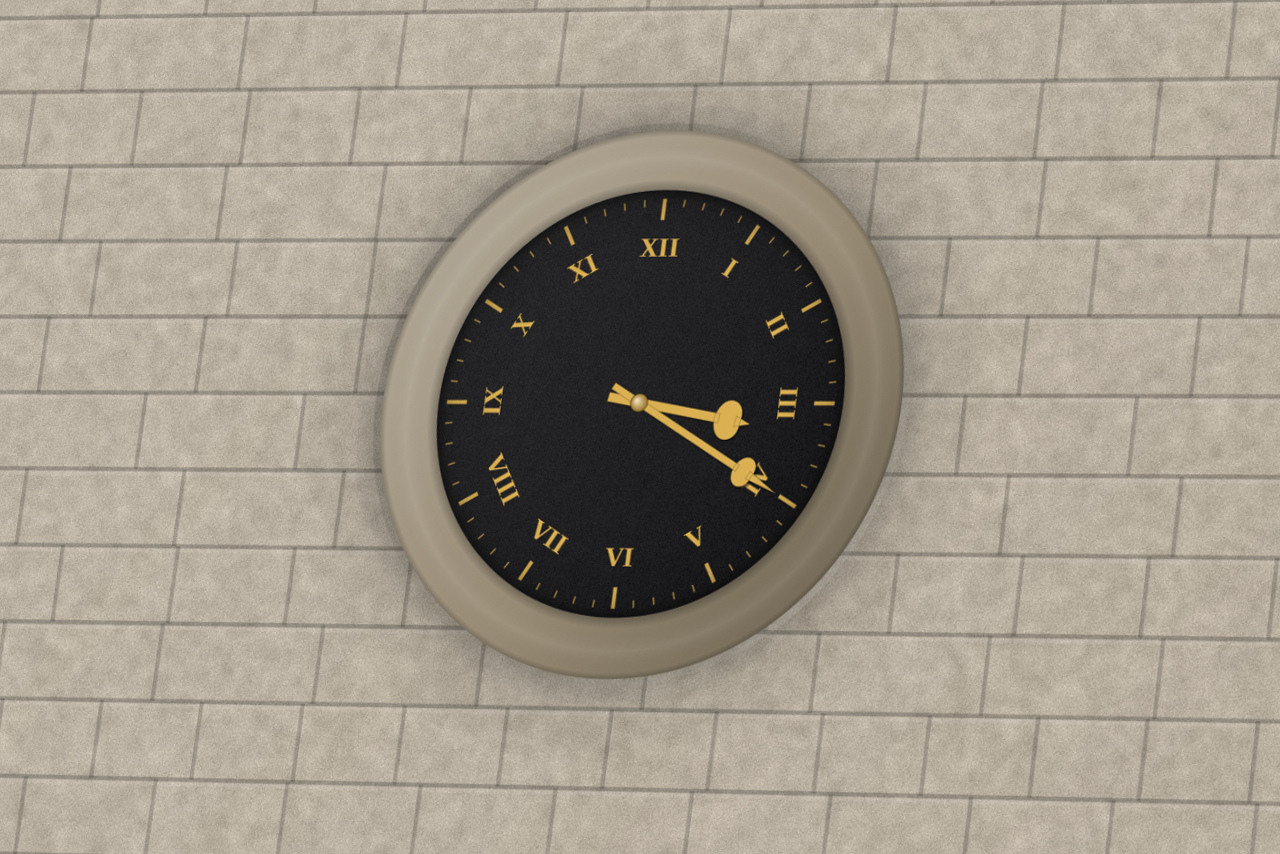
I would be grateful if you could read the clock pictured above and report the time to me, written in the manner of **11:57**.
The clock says **3:20**
